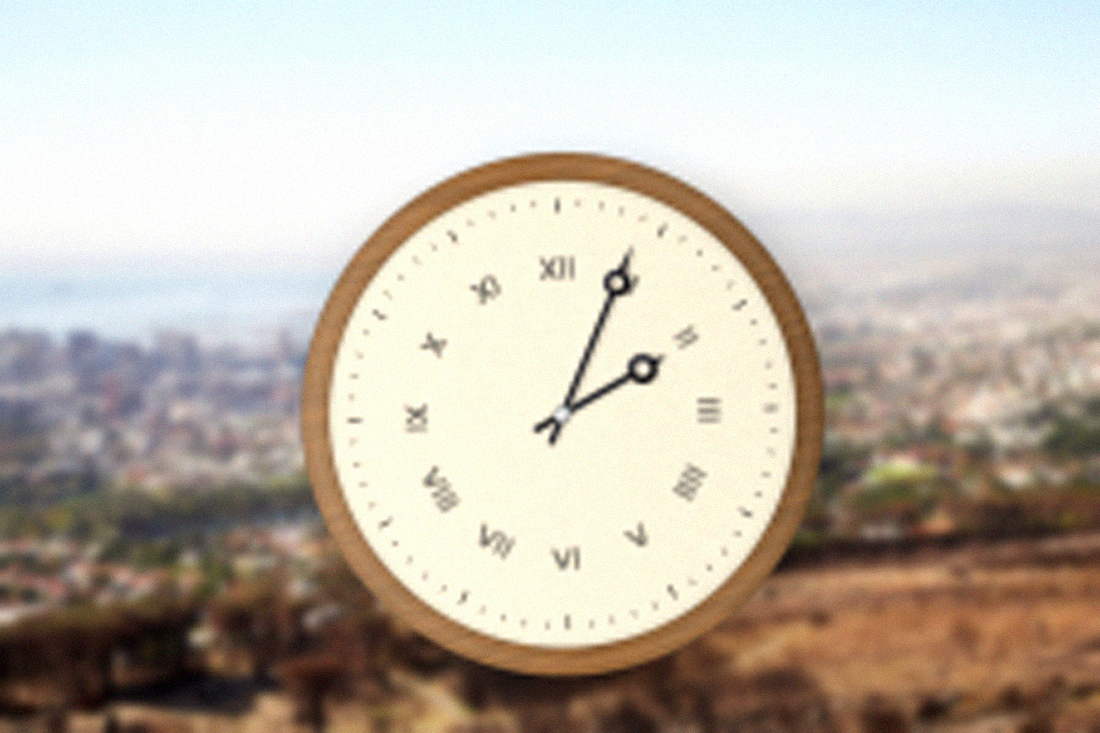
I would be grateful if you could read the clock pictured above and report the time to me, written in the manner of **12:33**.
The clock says **2:04**
